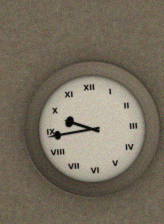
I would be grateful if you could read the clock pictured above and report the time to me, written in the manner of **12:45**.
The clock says **9:44**
